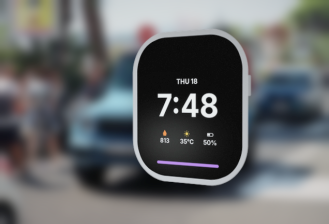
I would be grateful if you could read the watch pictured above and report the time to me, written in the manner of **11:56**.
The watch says **7:48**
